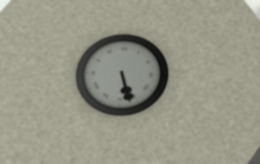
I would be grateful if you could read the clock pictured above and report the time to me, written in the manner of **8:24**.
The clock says **5:27**
